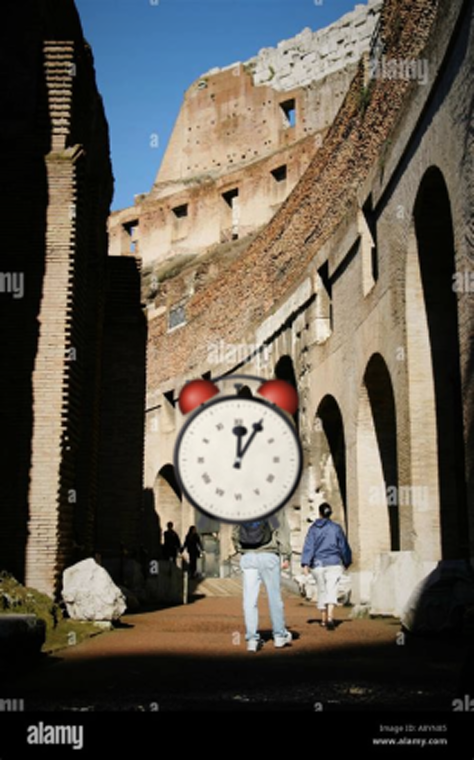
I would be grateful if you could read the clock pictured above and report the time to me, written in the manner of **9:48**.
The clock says **12:05**
